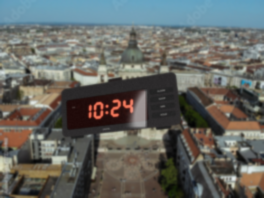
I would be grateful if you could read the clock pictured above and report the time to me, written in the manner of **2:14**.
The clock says **10:24**
